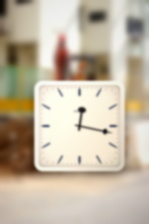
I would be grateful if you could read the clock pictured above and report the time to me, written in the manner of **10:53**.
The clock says **12:17**
